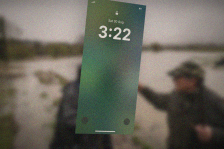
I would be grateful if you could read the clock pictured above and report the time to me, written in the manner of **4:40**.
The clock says **3:22**
